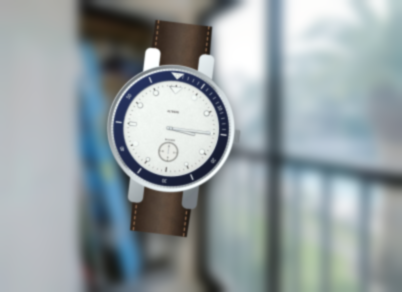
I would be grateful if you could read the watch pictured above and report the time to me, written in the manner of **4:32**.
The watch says **3:15**
